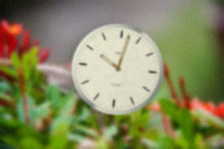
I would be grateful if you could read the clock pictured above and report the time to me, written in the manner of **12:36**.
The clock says **10:02**
